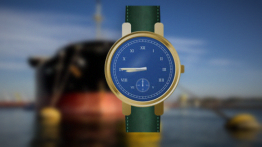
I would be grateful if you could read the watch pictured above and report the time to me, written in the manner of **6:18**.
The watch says **8:45**
